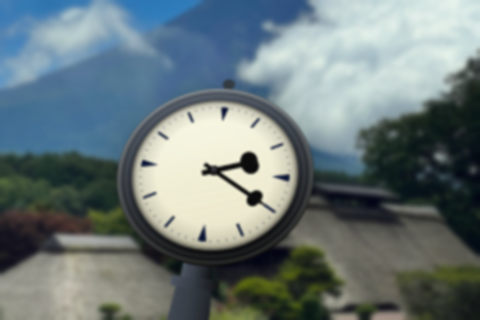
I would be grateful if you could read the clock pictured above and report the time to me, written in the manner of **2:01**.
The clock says **2:20**
